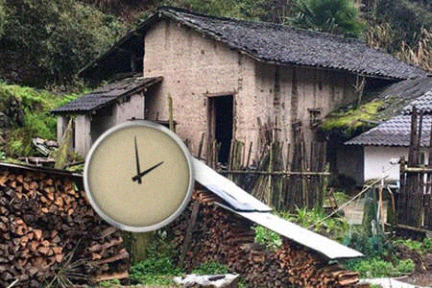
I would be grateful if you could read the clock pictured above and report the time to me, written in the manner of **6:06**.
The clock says **1:59**
